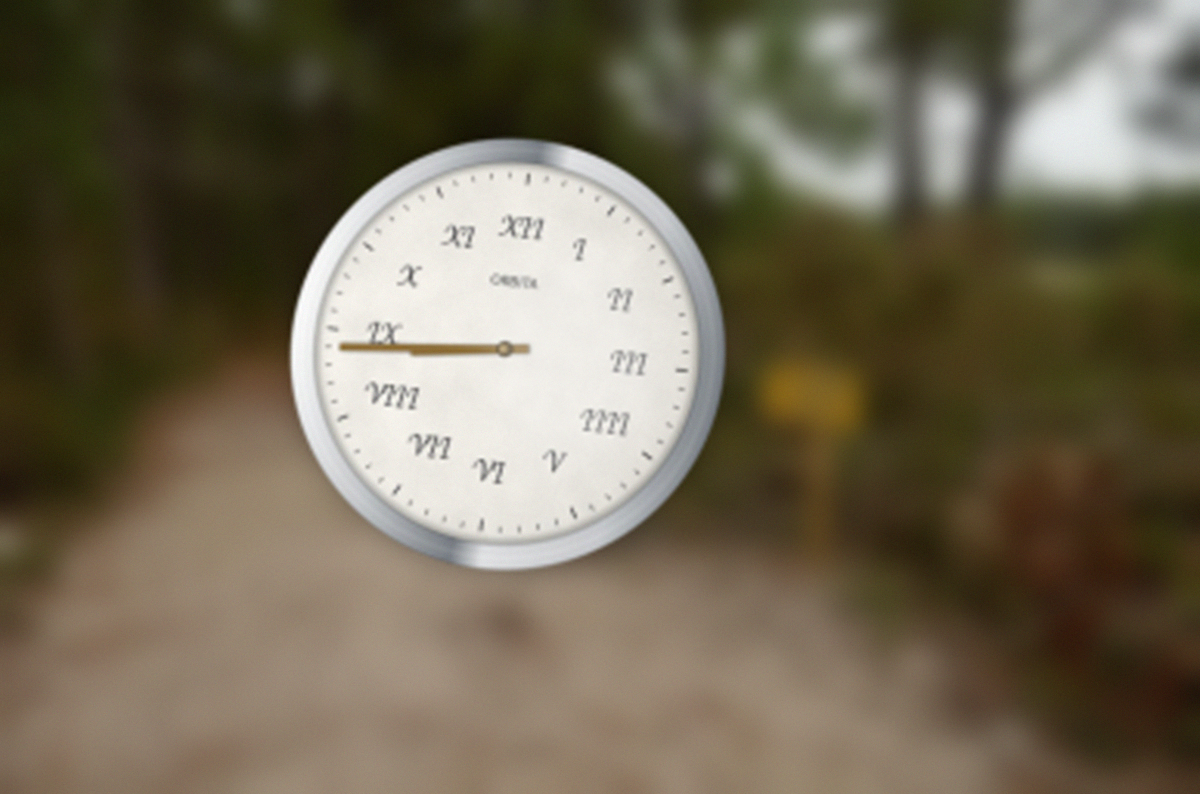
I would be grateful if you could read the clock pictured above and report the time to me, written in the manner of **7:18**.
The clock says **8:44**
